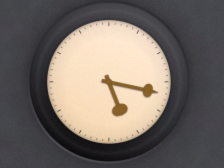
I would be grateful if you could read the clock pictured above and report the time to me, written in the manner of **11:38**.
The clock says **5:17**
